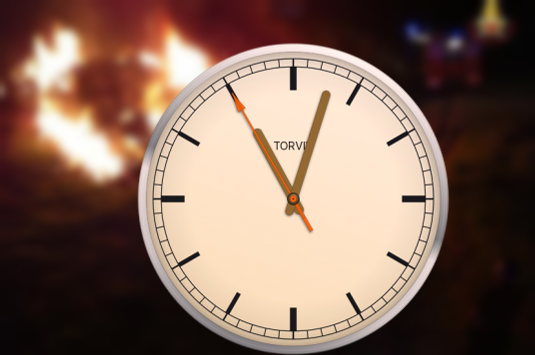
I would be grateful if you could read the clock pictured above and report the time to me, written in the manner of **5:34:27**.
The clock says **11:02:55**
